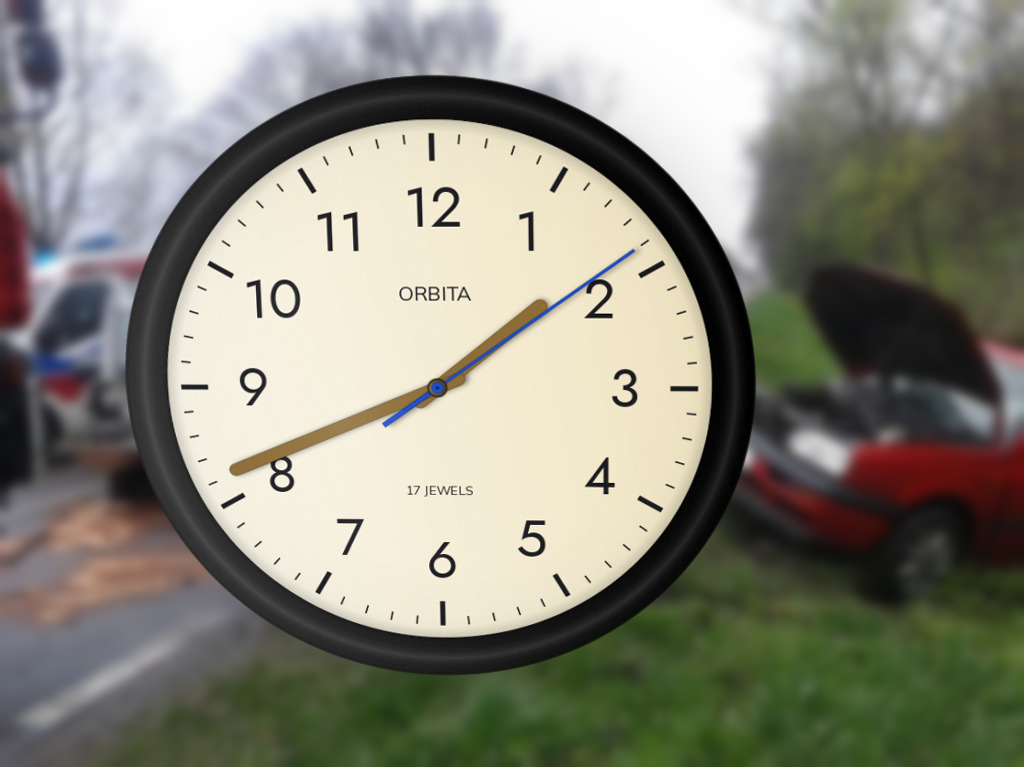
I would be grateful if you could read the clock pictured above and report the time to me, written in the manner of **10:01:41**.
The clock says **1:41:09**
